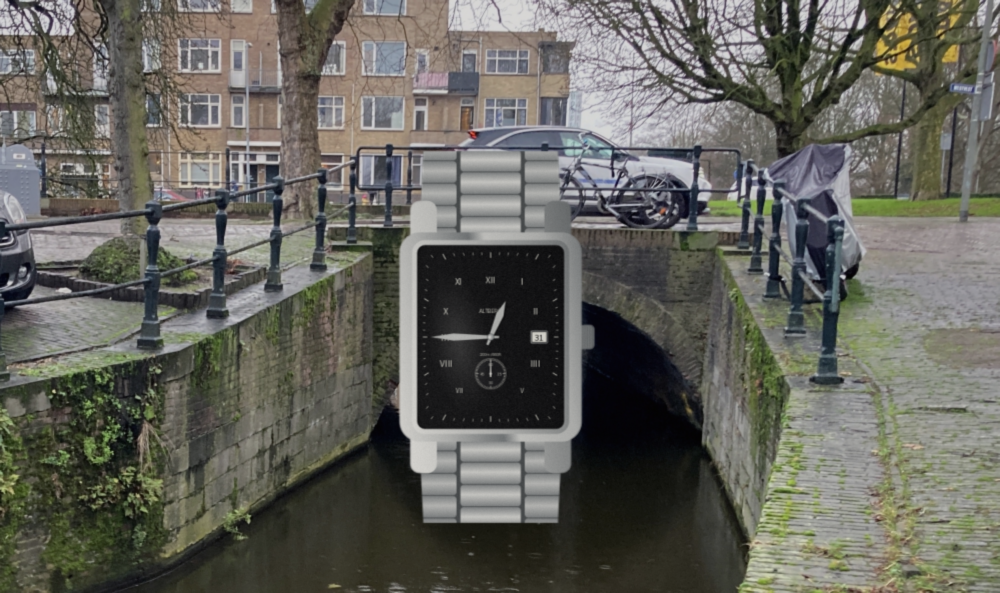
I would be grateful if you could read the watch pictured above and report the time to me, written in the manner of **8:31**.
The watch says **12:45**
